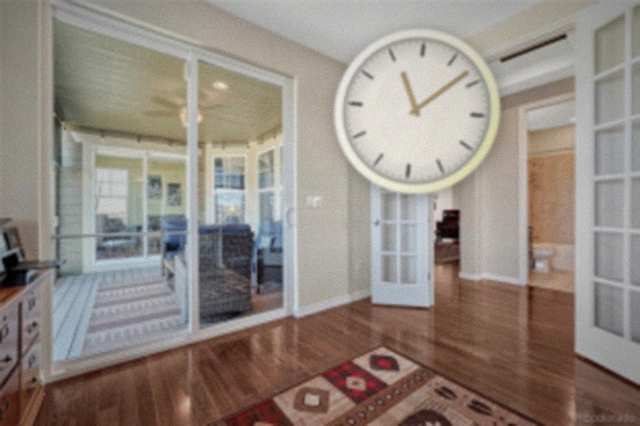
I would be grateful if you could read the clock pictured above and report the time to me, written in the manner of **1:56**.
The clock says **11:08**
